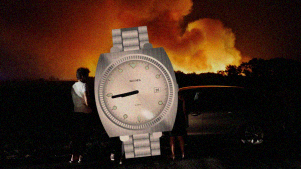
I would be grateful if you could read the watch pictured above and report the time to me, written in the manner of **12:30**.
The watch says **8:44**
